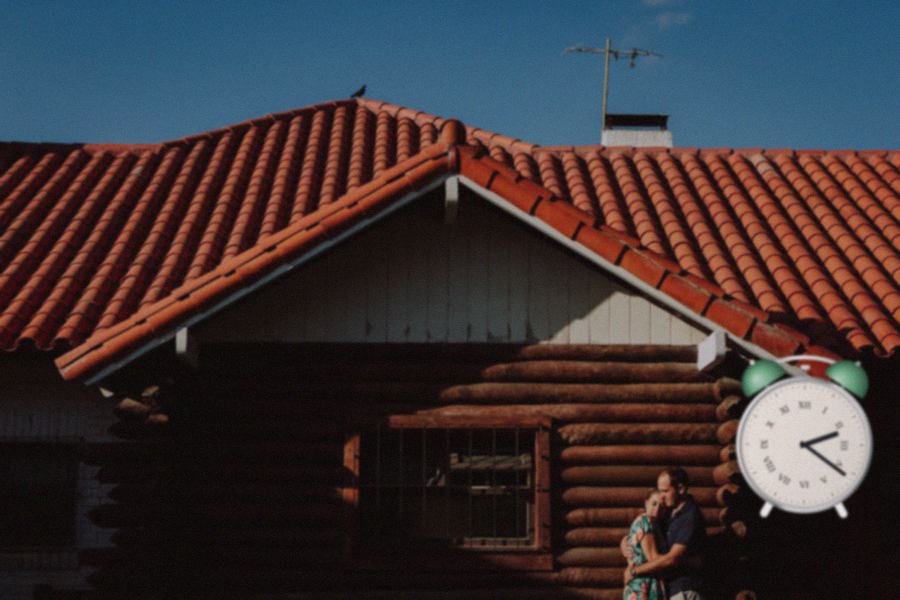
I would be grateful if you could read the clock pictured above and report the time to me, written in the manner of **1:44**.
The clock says **2:21**
